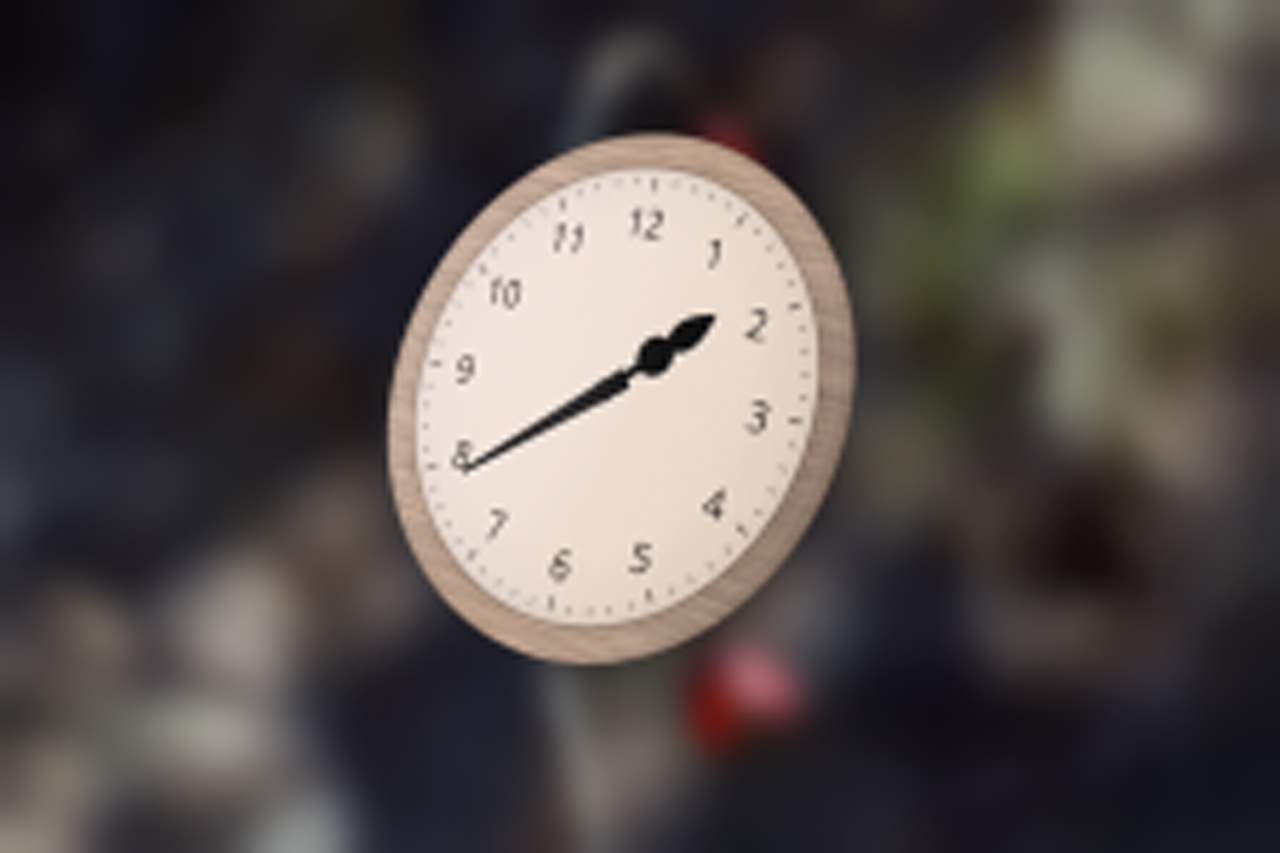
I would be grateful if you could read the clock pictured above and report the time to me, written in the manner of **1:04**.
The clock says **1:39**
